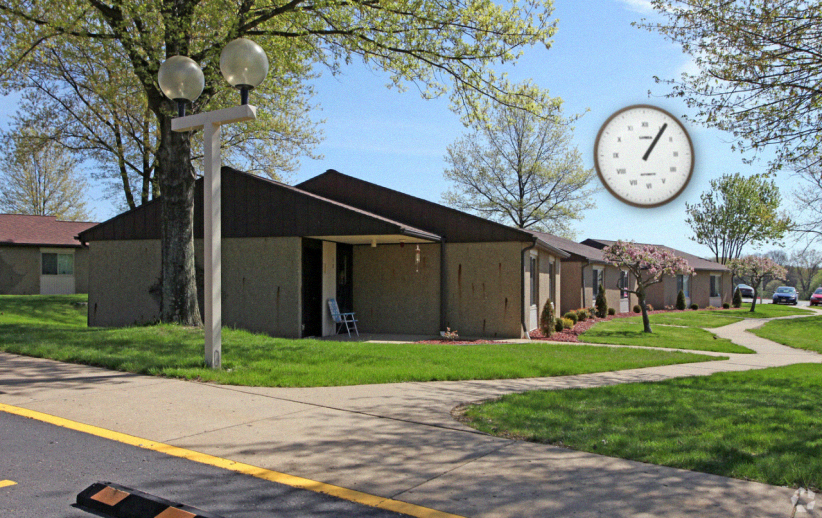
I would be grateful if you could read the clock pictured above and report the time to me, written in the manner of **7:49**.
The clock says **1:06**
